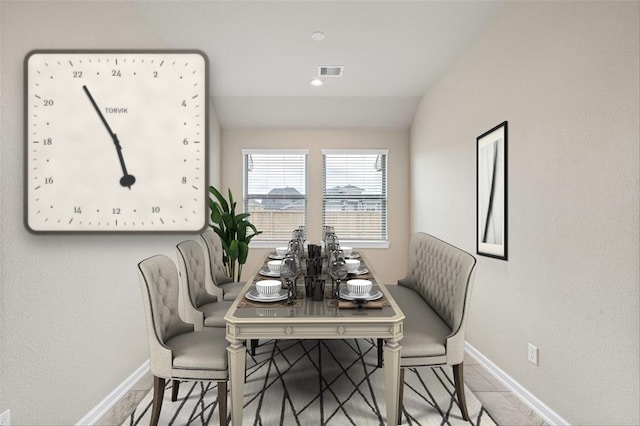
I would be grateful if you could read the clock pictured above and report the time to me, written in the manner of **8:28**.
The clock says **10:55**
